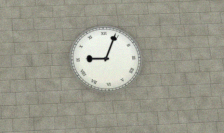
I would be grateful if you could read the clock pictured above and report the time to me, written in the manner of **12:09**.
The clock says **9:04**
